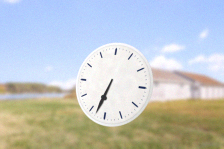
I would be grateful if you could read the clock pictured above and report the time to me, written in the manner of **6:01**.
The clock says **6:33**
